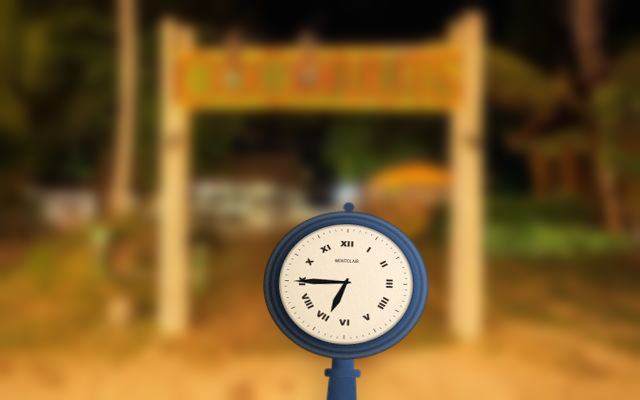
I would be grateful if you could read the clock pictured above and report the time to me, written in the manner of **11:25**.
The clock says **6:45**
